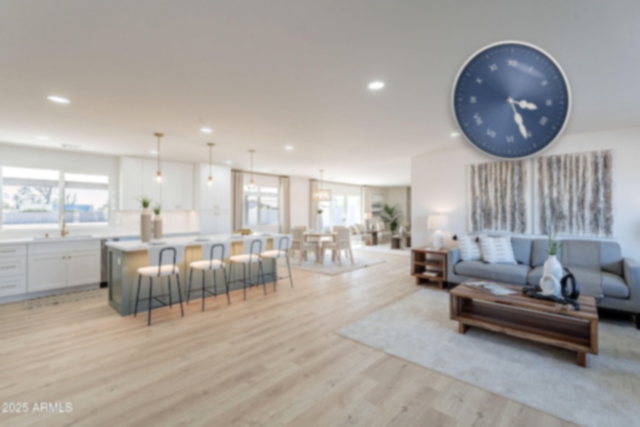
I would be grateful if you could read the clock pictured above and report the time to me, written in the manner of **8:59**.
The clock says **3:26**
